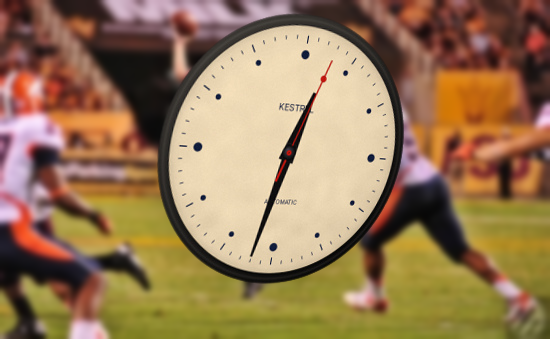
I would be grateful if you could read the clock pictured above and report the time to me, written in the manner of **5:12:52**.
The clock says **12:32:03**
